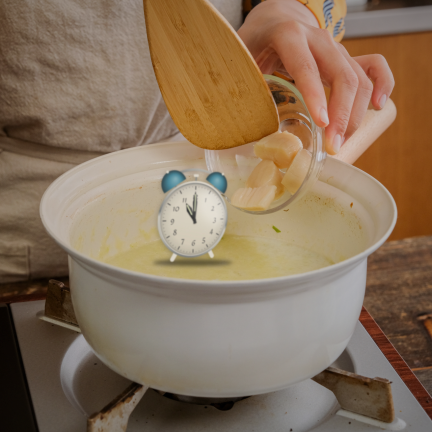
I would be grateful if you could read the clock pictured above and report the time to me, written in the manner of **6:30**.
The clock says **11:00**
